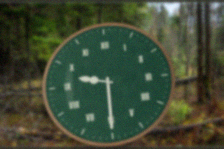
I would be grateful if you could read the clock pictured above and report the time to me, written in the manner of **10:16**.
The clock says **9:30**
